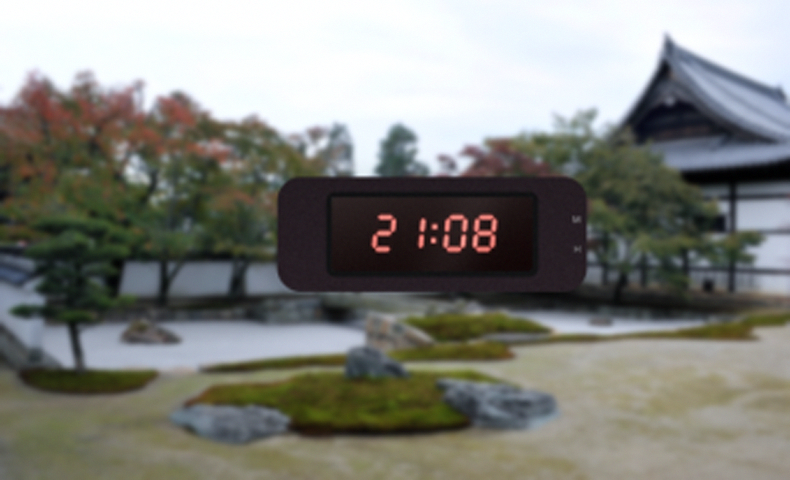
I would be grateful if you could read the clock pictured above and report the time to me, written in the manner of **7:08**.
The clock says **21:08**
